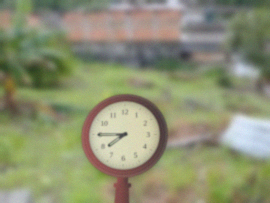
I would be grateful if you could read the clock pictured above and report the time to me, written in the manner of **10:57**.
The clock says **7:45**
